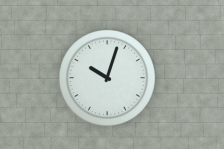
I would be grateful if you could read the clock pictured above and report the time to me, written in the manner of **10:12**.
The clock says **10:03**
